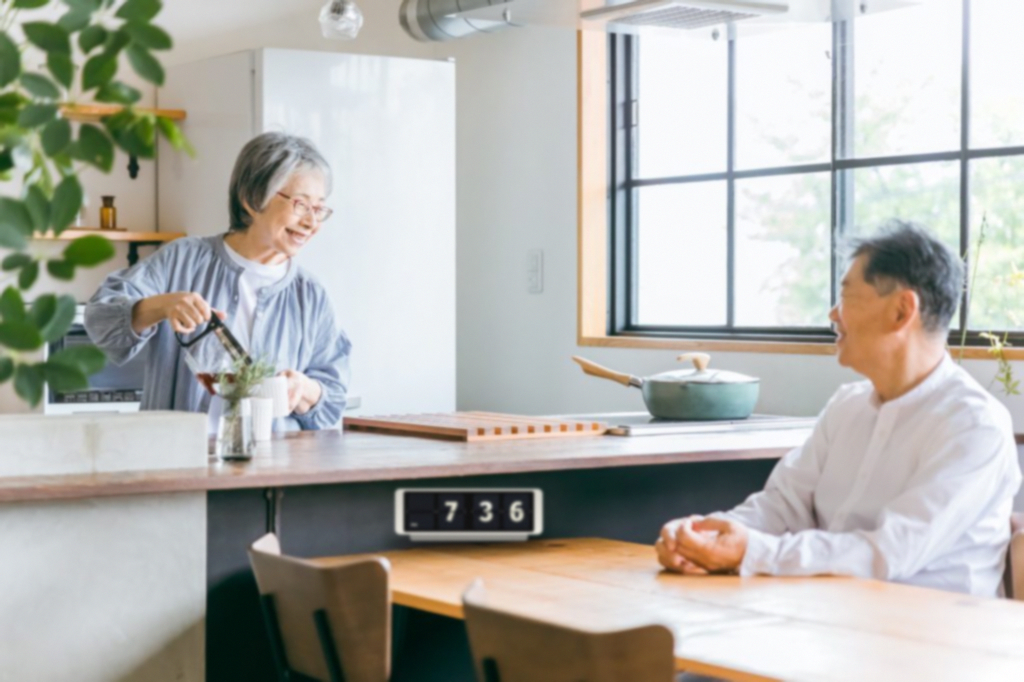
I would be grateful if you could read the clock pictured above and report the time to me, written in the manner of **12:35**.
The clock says **7:36**
